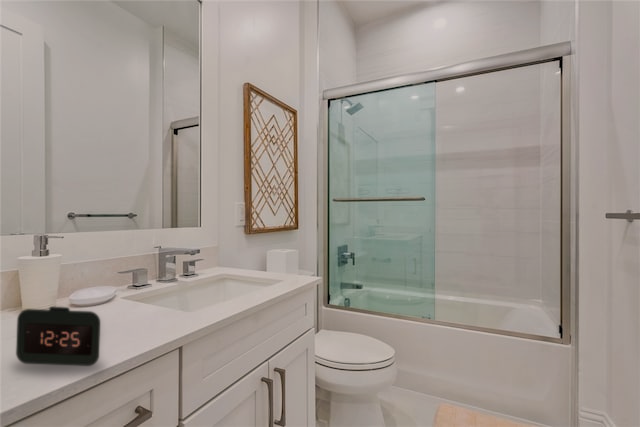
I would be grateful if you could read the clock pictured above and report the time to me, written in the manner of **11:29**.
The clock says **12:25**
